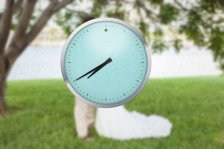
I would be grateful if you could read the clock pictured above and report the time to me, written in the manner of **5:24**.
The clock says **7:40**
